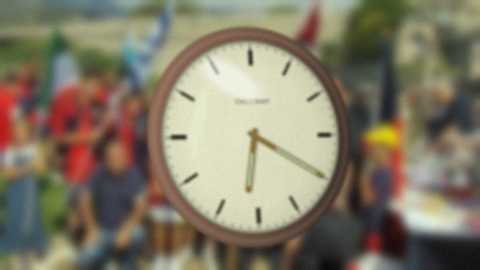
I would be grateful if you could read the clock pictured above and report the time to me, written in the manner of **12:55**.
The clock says **6:20**
